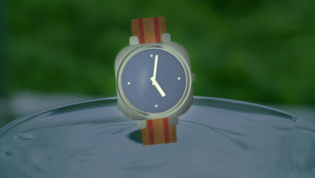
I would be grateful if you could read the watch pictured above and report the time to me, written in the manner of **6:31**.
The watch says **5:02**
